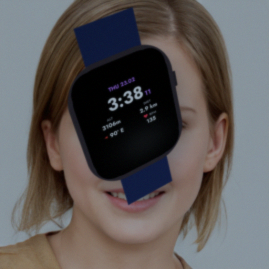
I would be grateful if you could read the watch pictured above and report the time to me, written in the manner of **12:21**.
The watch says **3:38**
